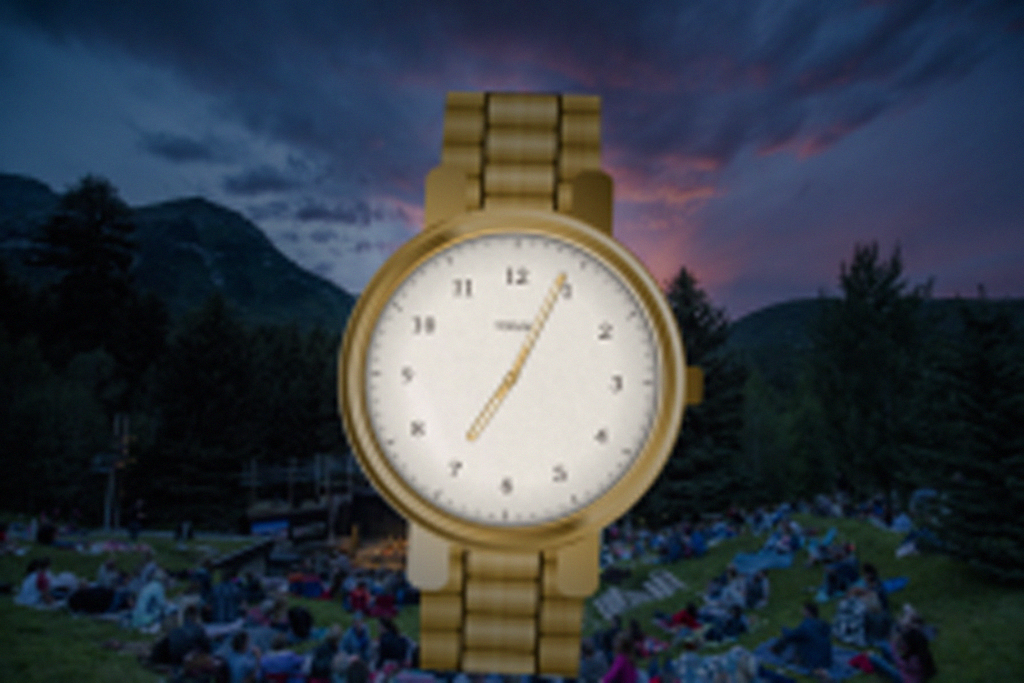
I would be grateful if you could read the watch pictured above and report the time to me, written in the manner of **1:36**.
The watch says **7:04**
